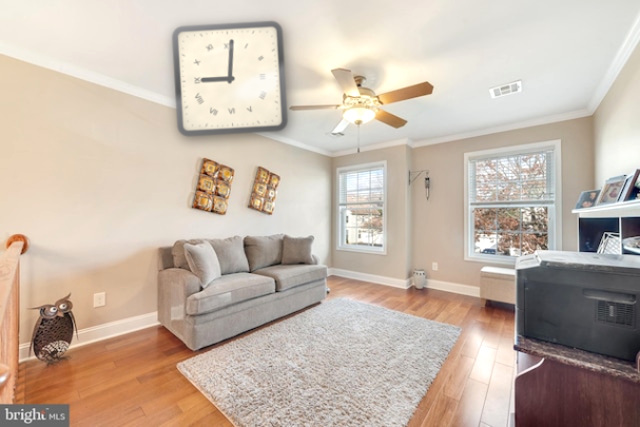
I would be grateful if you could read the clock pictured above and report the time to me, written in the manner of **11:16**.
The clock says **9:01**
